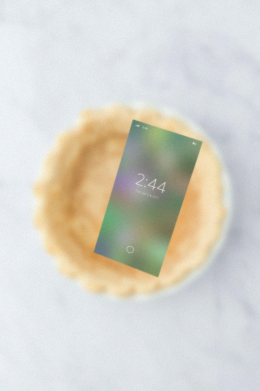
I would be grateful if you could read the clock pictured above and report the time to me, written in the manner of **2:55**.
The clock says **2:44**
